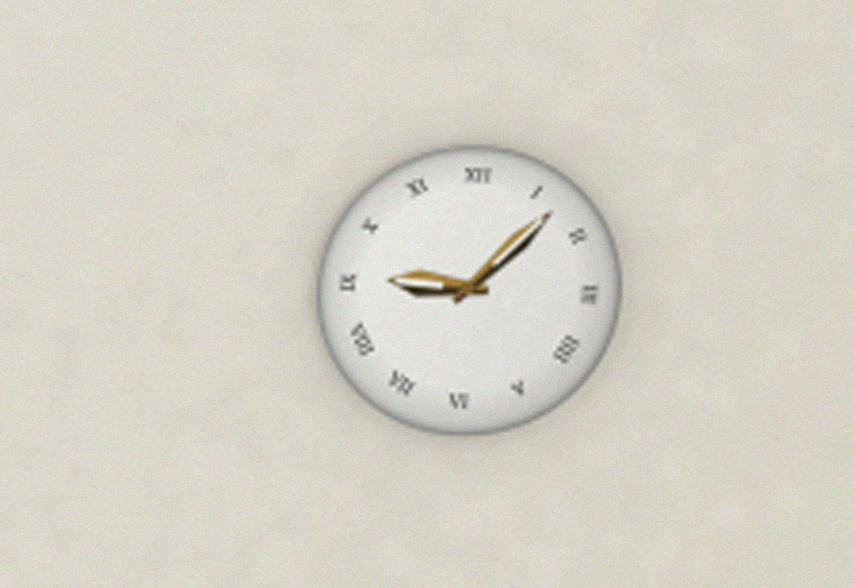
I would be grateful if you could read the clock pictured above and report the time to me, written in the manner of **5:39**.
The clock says **9:07**
